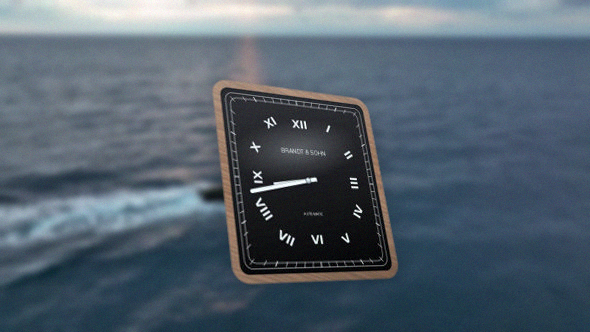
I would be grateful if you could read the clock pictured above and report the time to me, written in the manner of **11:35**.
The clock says **8:43**
